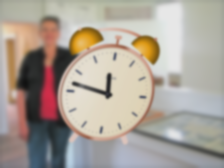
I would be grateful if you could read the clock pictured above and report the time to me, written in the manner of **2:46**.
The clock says **11:47**
